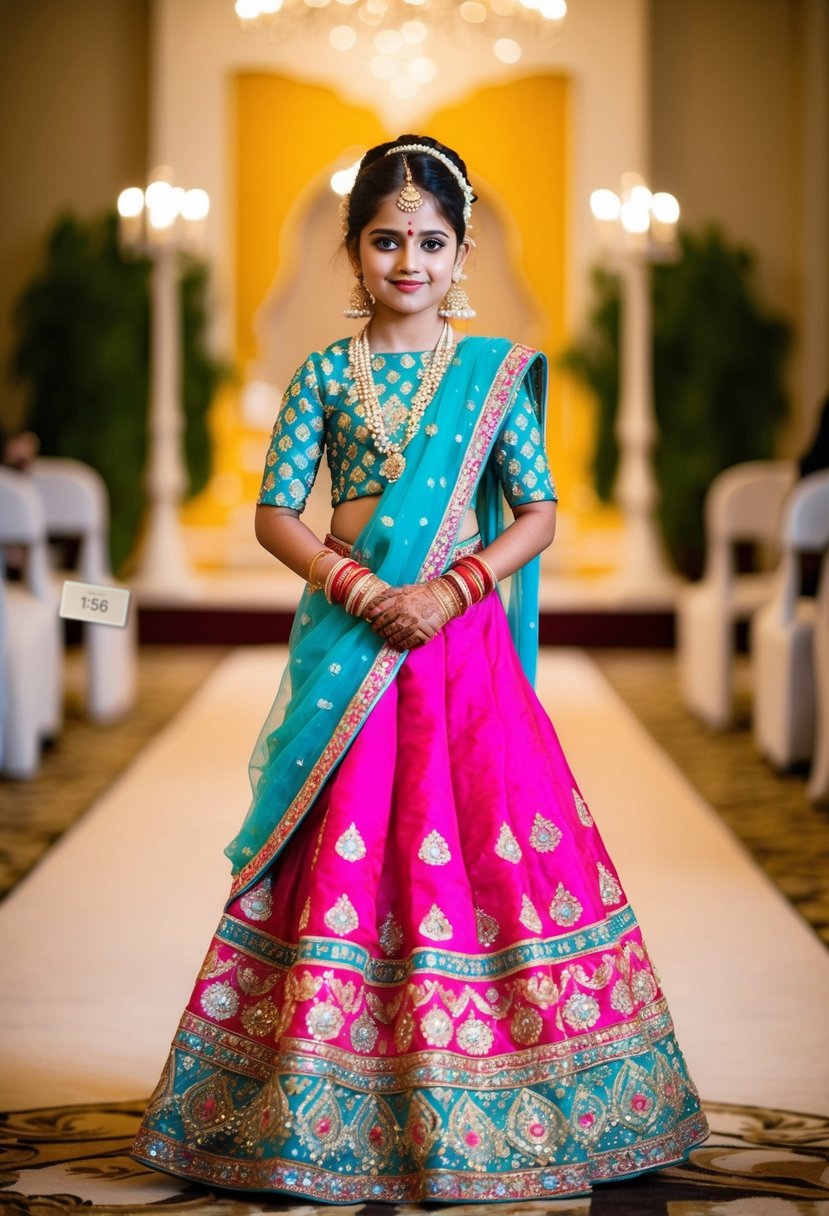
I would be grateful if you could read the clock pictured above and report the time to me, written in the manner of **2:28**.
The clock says **1:56**
